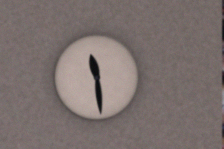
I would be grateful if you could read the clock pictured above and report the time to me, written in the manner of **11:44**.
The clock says **11:29**
